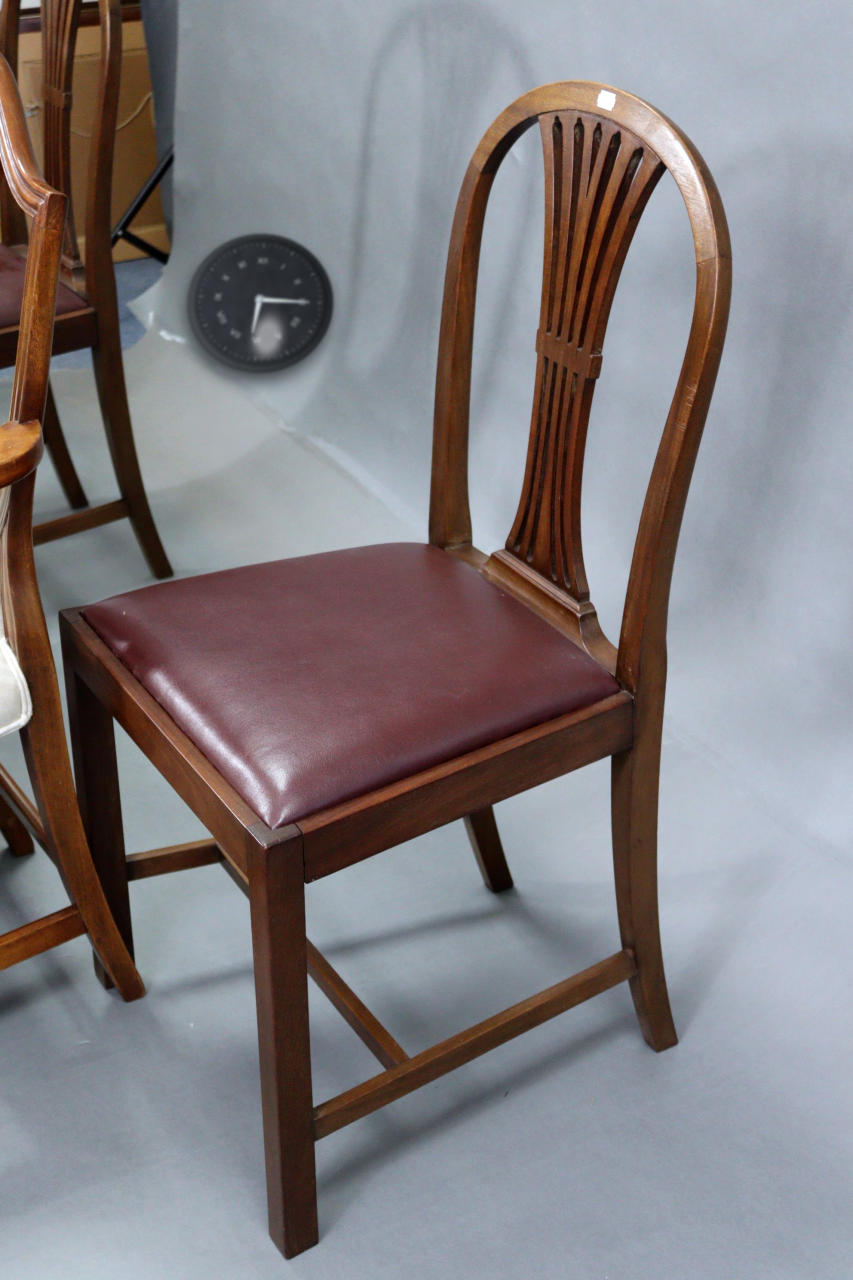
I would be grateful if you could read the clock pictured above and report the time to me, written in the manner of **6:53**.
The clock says **6:15**
